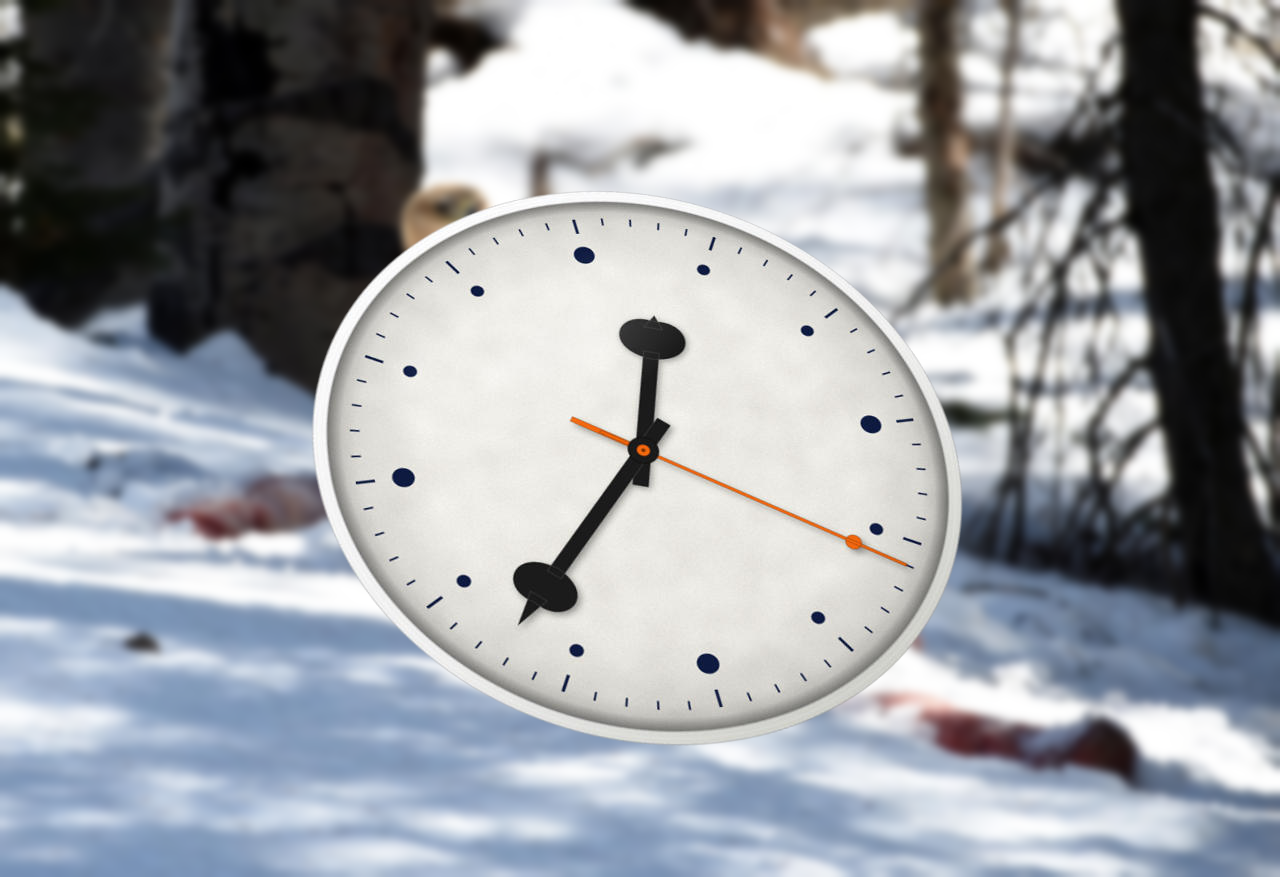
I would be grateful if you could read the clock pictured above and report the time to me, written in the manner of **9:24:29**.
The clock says **12:37:21**
